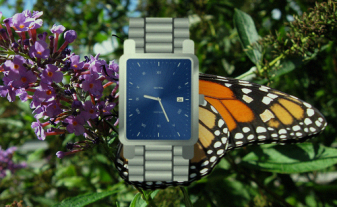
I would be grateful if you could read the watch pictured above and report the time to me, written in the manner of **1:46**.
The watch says **9:26**
